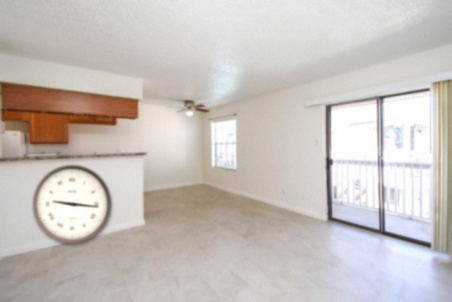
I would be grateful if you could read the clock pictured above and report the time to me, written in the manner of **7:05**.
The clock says **9:16**
